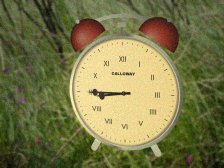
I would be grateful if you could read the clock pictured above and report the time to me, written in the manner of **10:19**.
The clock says **8:45**
